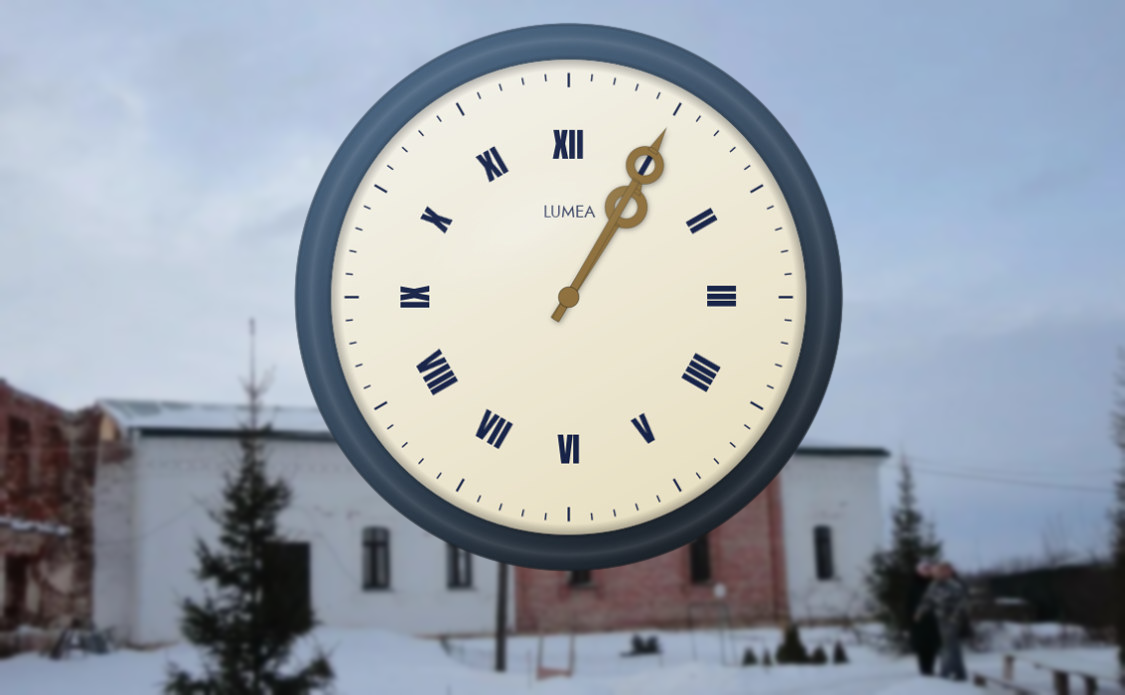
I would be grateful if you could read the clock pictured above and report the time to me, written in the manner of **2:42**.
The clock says **1:05**
